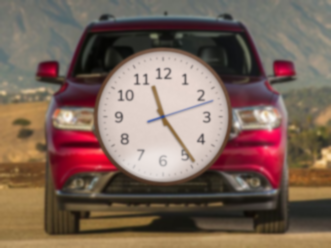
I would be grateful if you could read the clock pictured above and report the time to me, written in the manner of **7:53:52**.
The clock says **11:24:12**
